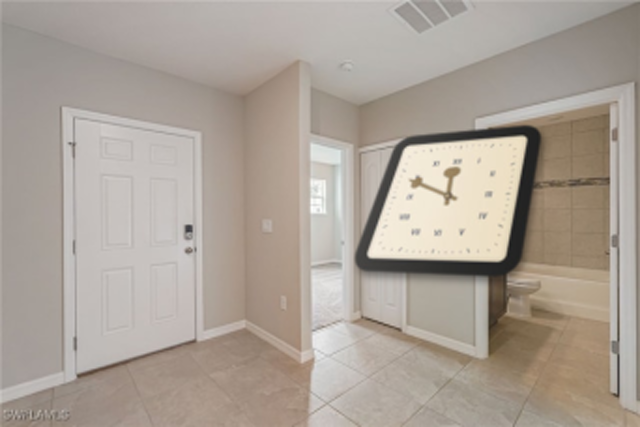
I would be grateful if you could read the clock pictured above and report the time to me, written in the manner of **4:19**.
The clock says **11:49**
